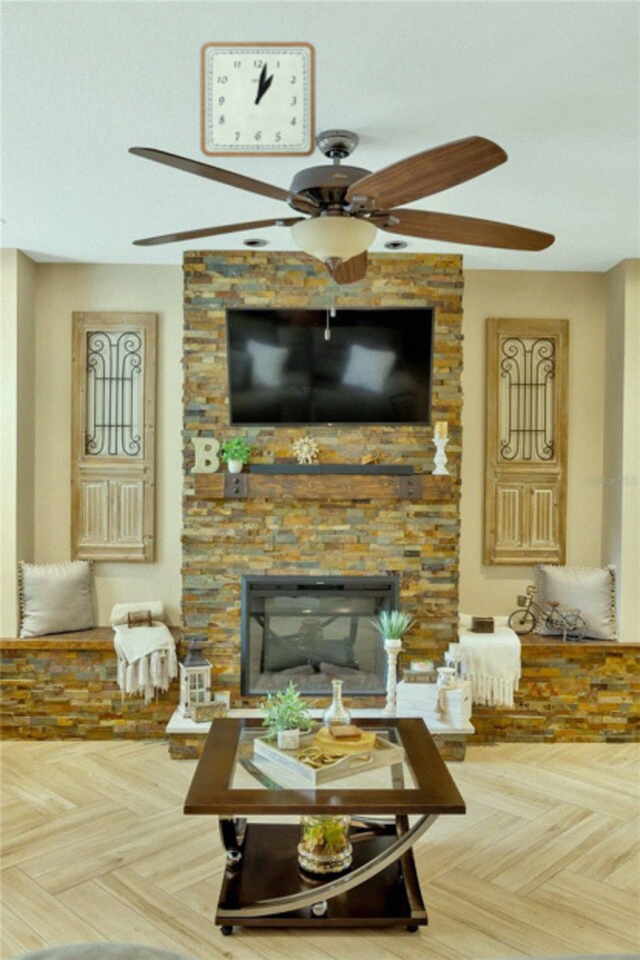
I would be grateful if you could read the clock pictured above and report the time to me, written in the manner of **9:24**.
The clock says **1:02**
